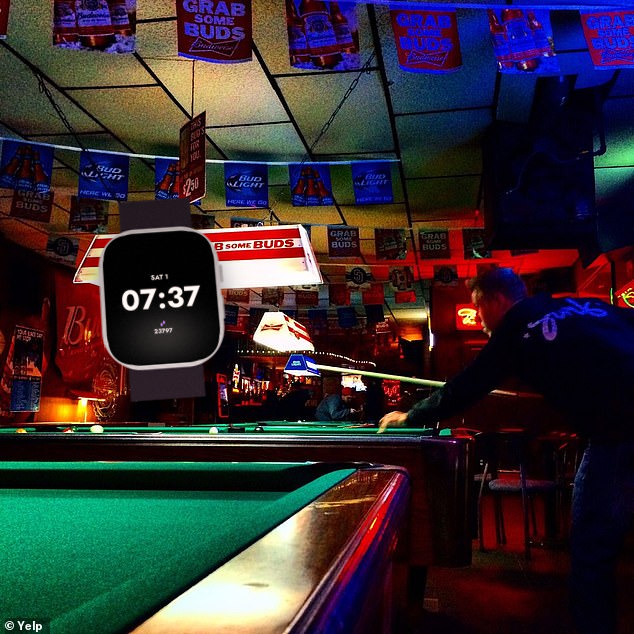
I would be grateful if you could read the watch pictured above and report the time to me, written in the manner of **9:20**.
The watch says **7:37**
